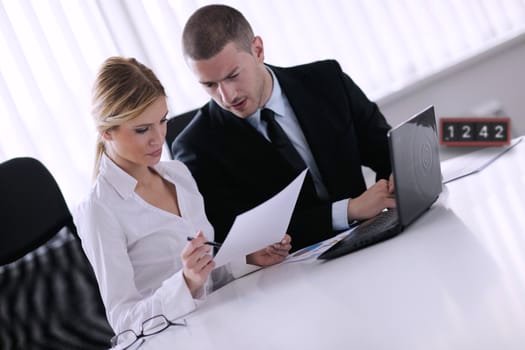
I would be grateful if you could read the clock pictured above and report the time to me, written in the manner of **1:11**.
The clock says **12:42**
